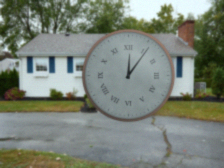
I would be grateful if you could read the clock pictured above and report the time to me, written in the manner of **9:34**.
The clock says **12:06**
